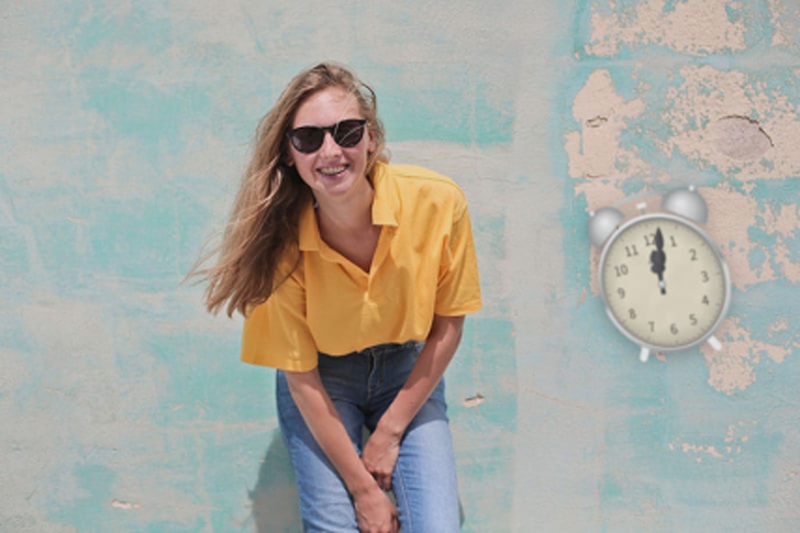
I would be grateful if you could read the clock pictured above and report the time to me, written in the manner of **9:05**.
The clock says **12:02**
